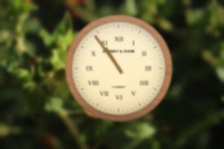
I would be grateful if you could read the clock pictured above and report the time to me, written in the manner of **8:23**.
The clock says **10:54**
